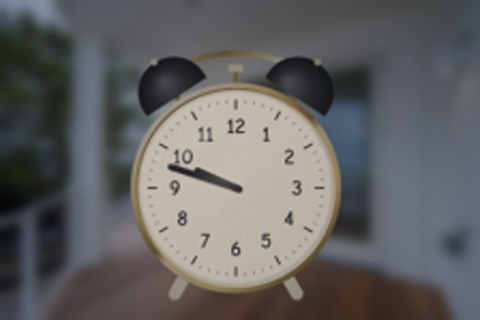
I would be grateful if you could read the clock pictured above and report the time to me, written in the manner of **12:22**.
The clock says **9:48**
